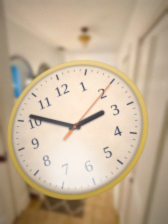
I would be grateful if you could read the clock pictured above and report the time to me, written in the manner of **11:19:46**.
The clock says **2:51:10**
